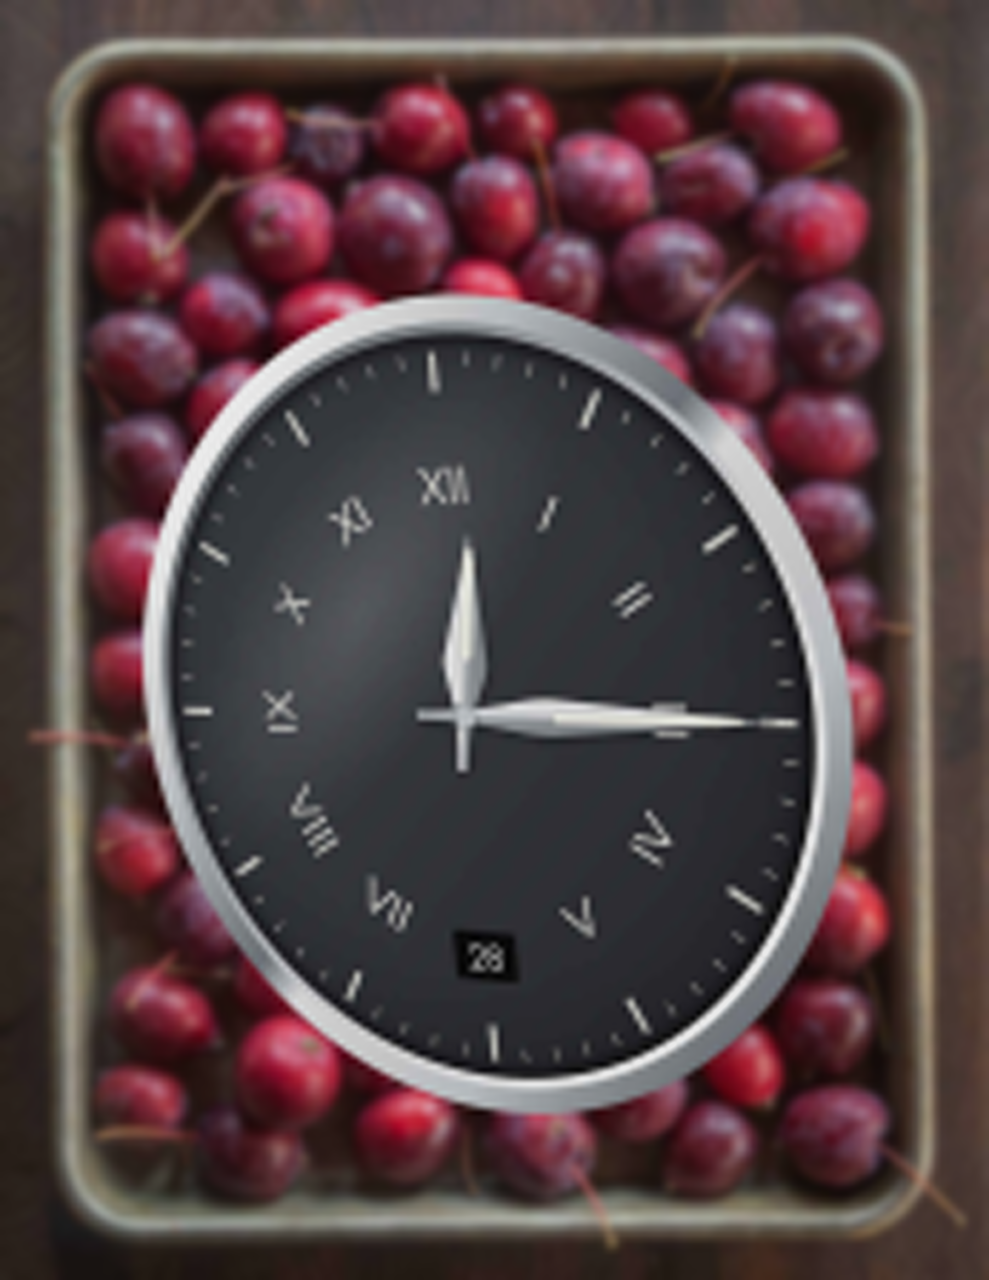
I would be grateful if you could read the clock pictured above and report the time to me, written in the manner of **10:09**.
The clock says **12:15**
